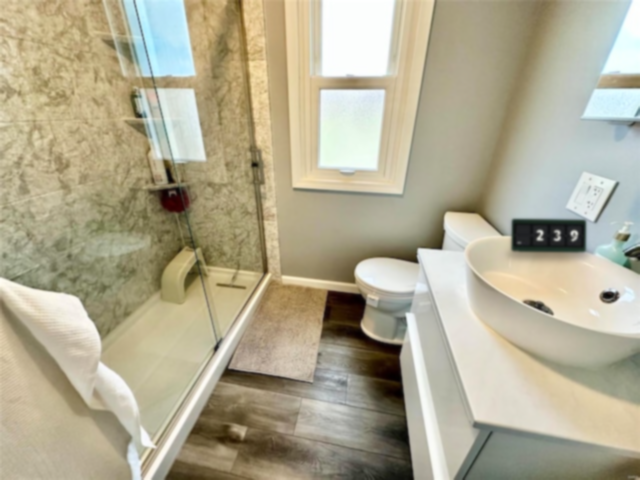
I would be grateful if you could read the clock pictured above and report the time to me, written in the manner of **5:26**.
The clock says **2:39**
